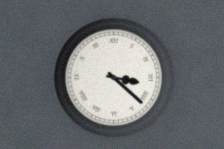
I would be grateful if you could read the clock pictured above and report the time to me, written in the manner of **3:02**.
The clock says **3:22**
